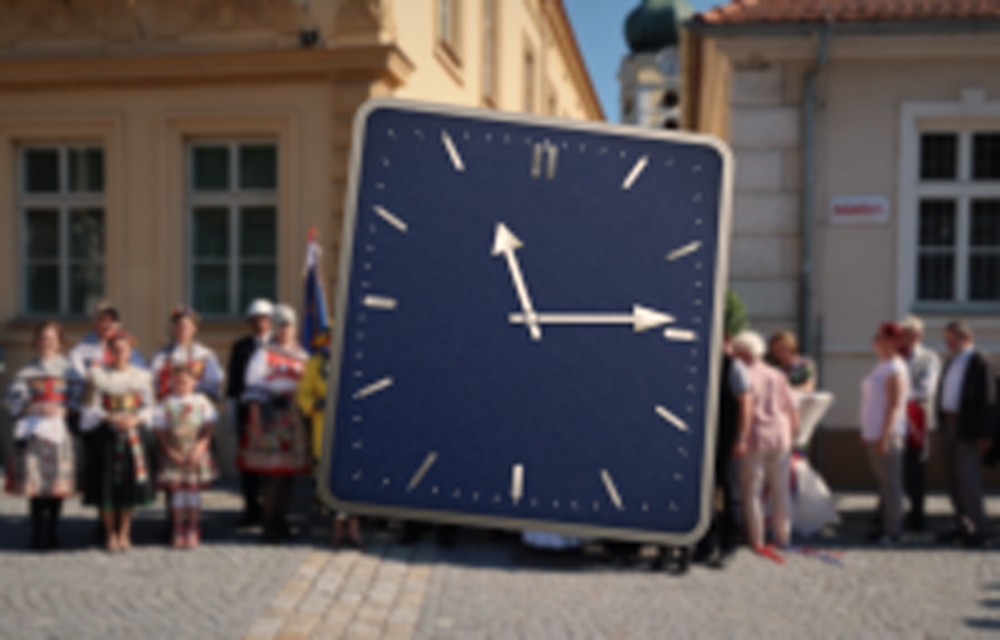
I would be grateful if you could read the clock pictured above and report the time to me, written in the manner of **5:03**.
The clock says **11:14**
